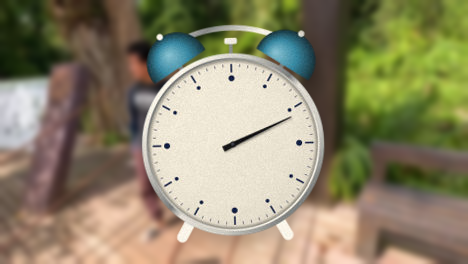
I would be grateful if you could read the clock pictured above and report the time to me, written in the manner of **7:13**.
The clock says **2:11**
